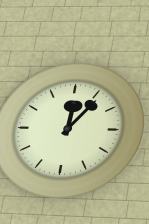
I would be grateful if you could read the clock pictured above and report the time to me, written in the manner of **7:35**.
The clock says **12:06**
